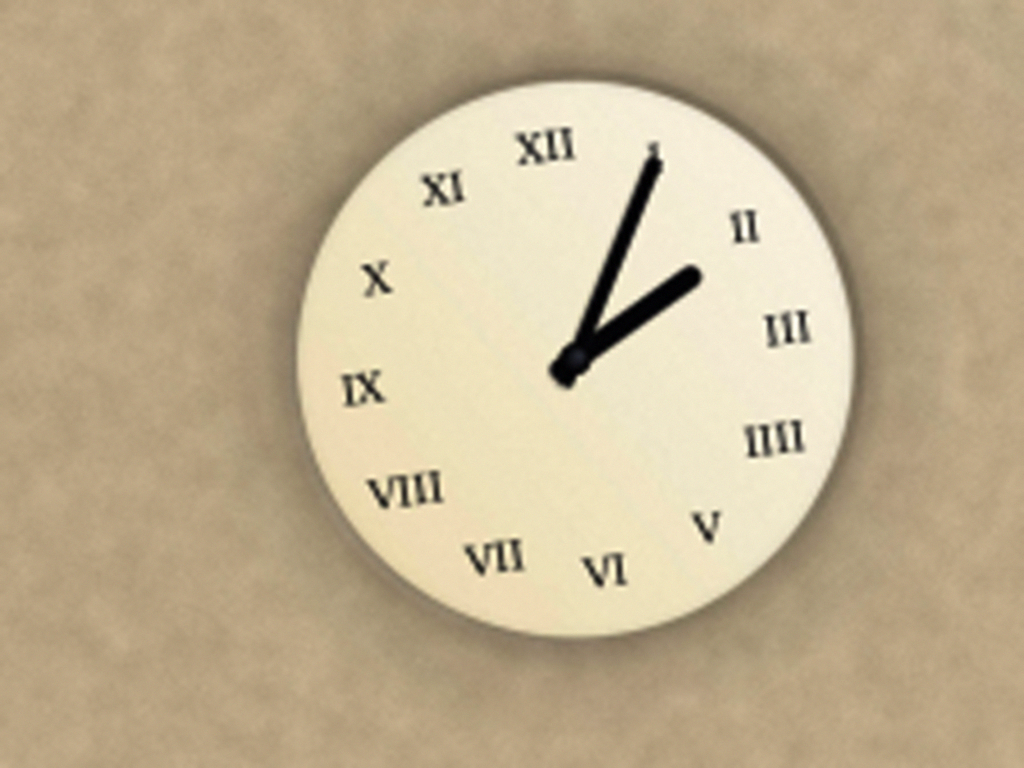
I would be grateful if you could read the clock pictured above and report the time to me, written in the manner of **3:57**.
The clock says **2:05**
